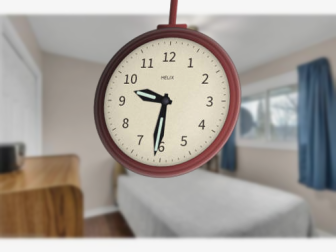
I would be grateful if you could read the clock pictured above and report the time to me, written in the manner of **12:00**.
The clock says **9:31**
